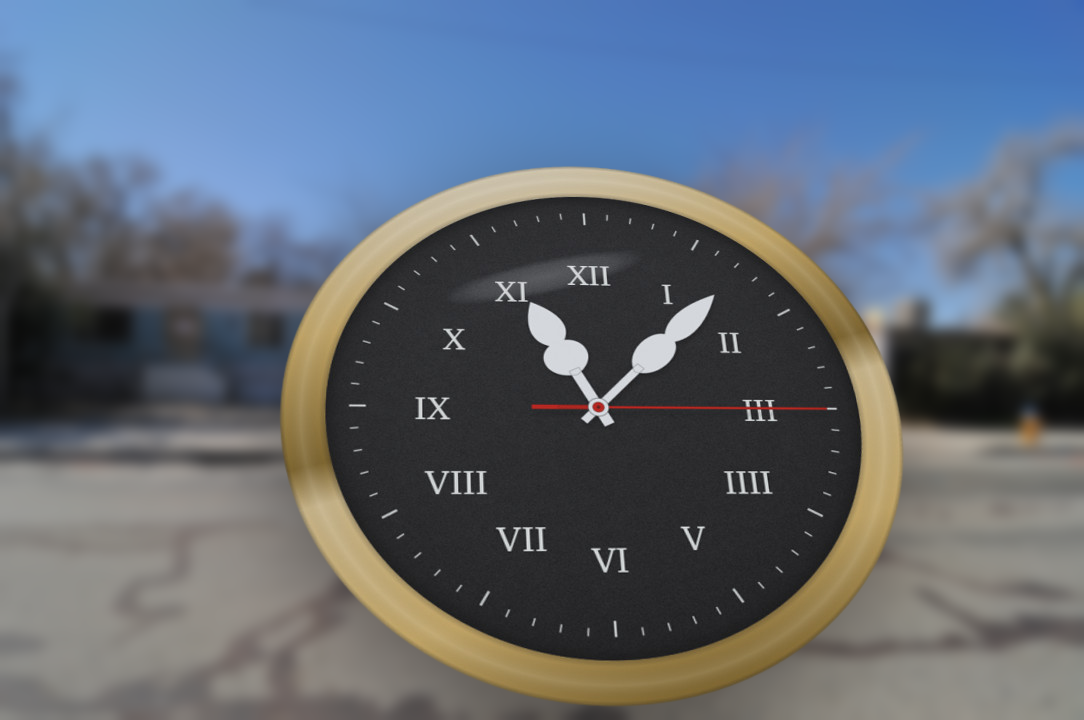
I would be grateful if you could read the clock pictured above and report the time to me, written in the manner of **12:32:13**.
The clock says **11:07:15**
